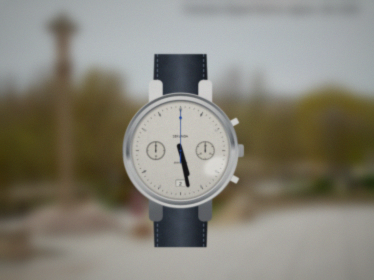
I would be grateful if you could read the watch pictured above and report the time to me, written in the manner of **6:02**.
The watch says **5:28**
